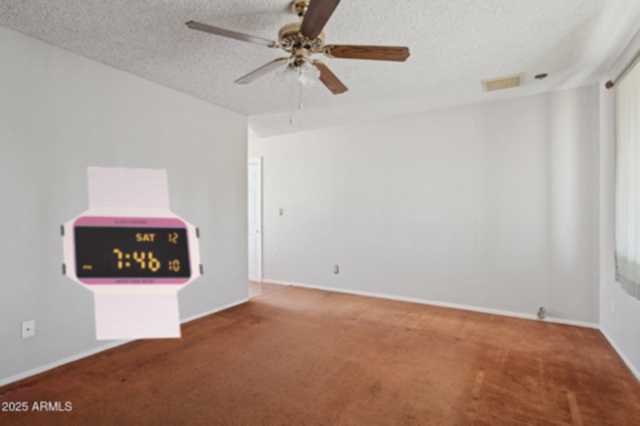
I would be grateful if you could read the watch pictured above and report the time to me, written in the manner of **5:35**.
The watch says **7:46**
